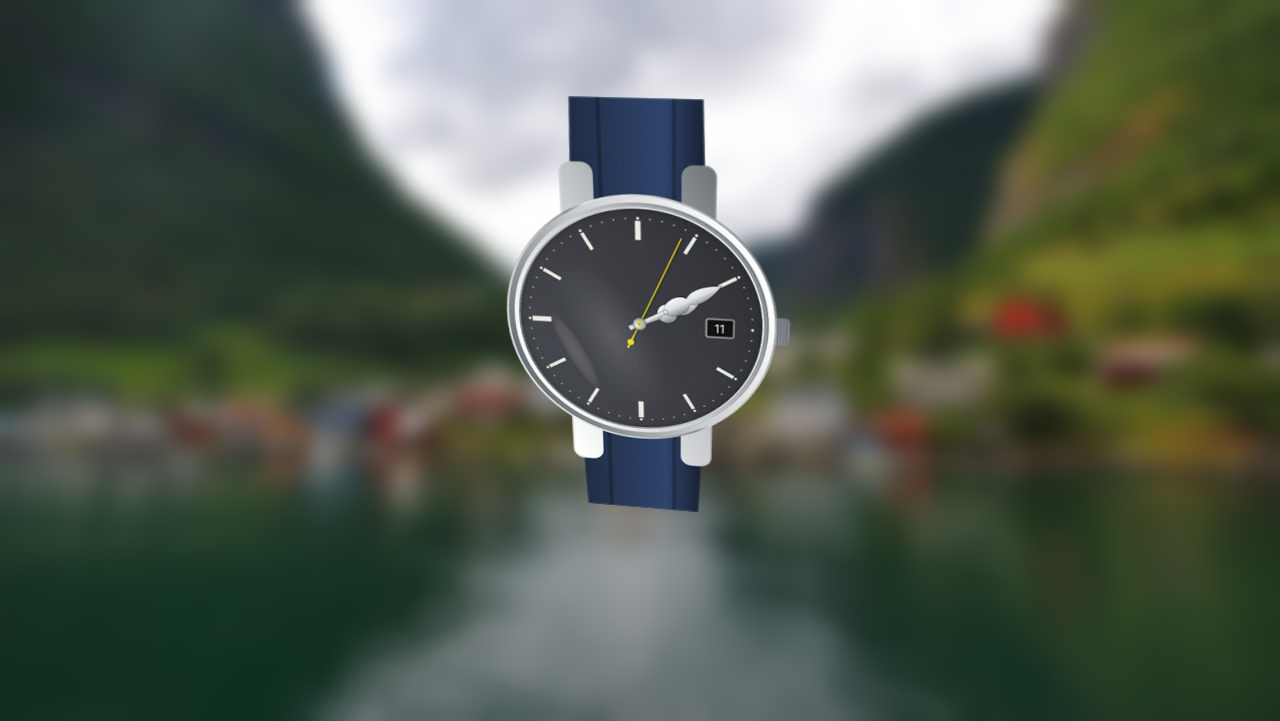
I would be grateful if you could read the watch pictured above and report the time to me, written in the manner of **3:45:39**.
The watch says **2:10:04**
